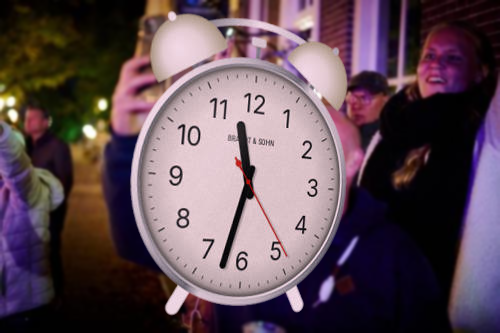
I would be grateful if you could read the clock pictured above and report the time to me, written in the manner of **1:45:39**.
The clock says **11:32:24**
